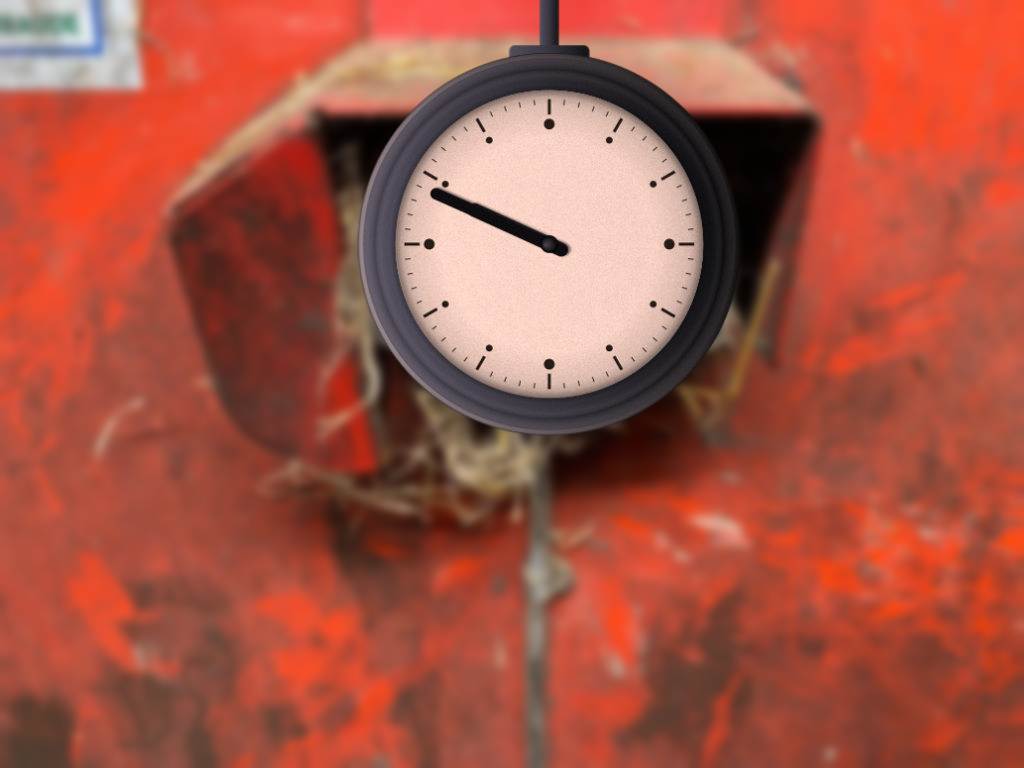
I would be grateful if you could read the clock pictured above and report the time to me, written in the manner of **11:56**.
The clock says **9:49**
